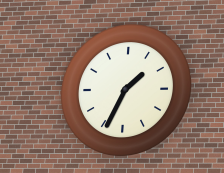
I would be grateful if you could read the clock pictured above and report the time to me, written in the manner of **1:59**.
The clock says **1:34**
